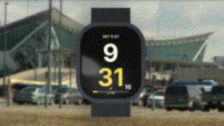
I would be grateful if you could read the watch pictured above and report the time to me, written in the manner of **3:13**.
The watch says **9:31**
